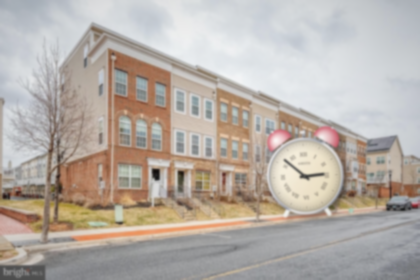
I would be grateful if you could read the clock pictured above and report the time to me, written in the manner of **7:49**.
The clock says **2:52**
